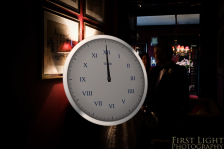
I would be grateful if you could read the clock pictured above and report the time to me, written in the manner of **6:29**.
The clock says **12:00**
